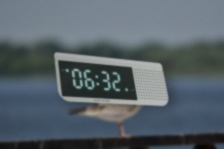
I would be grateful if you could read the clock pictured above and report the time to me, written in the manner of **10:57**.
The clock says **6:32**
